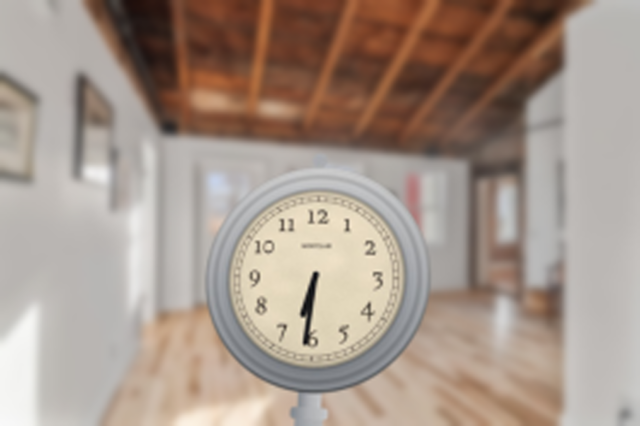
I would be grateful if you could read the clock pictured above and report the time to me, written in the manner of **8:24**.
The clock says **6:31**
